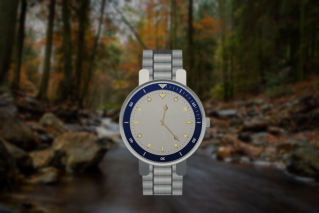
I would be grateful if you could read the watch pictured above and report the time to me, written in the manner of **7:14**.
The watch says **12:23**
